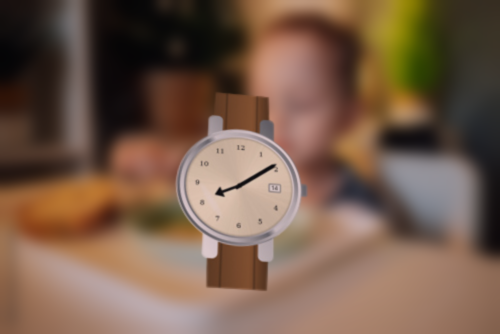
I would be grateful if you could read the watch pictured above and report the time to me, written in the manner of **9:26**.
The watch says **8:09**
